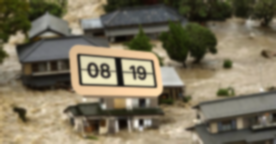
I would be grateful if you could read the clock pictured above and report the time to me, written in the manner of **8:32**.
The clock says **8:19**
